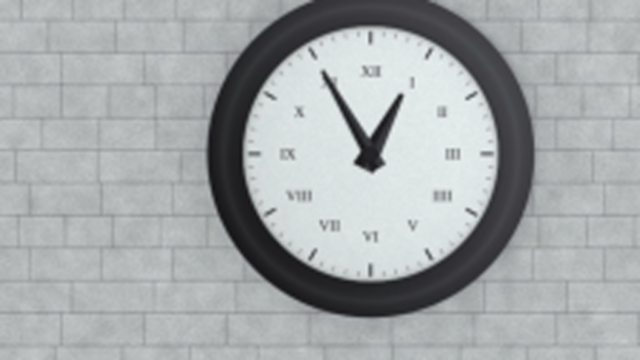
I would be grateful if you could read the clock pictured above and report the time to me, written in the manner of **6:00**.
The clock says **12:55**
